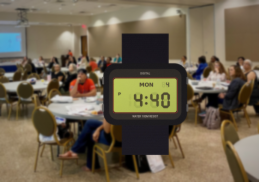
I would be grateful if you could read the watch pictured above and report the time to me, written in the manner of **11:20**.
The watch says **4:40**
